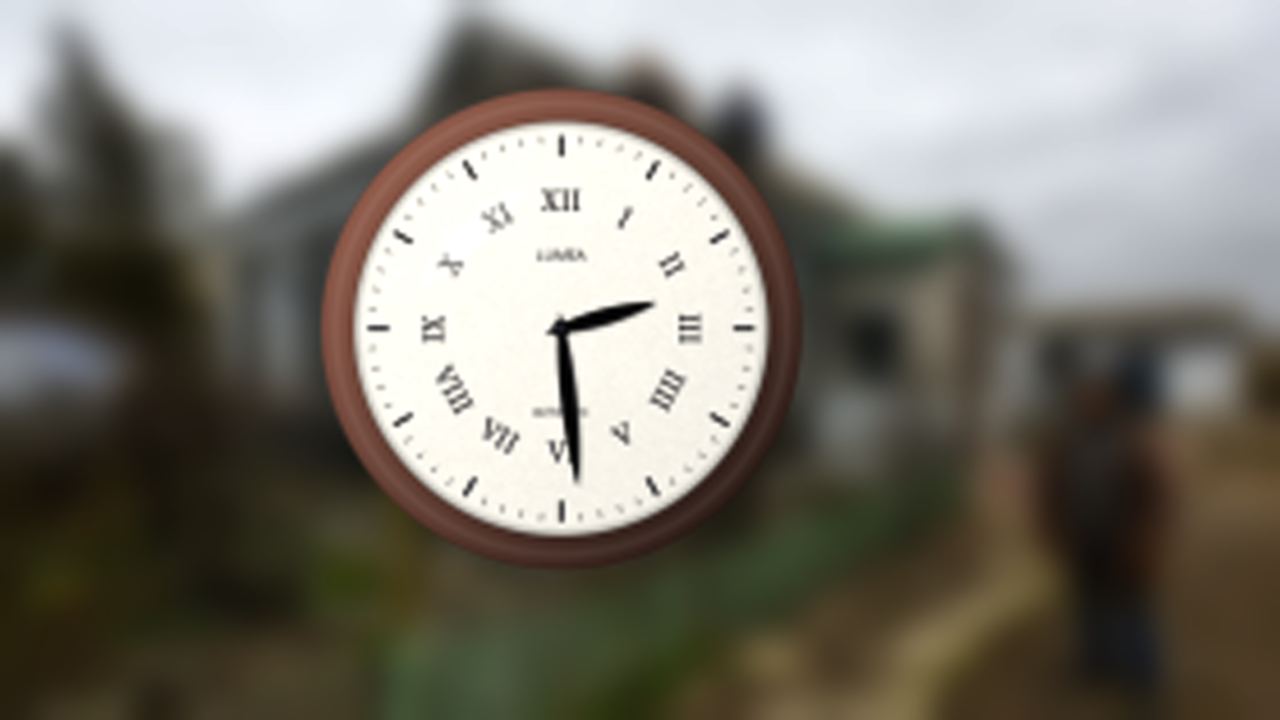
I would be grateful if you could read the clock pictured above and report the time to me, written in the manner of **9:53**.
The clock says **2:29**
